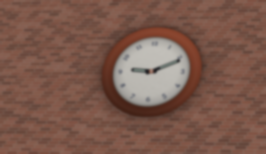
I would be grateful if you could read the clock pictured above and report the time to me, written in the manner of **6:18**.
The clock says **9:11**
